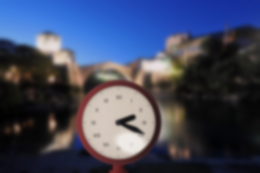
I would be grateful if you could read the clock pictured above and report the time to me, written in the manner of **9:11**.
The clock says **2:19**
